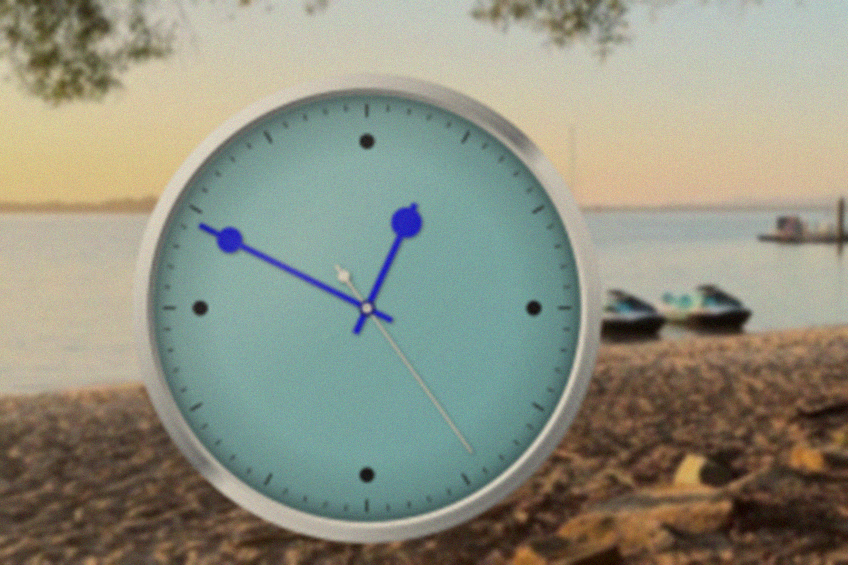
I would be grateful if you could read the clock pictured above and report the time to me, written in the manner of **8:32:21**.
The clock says **12:49:24**
